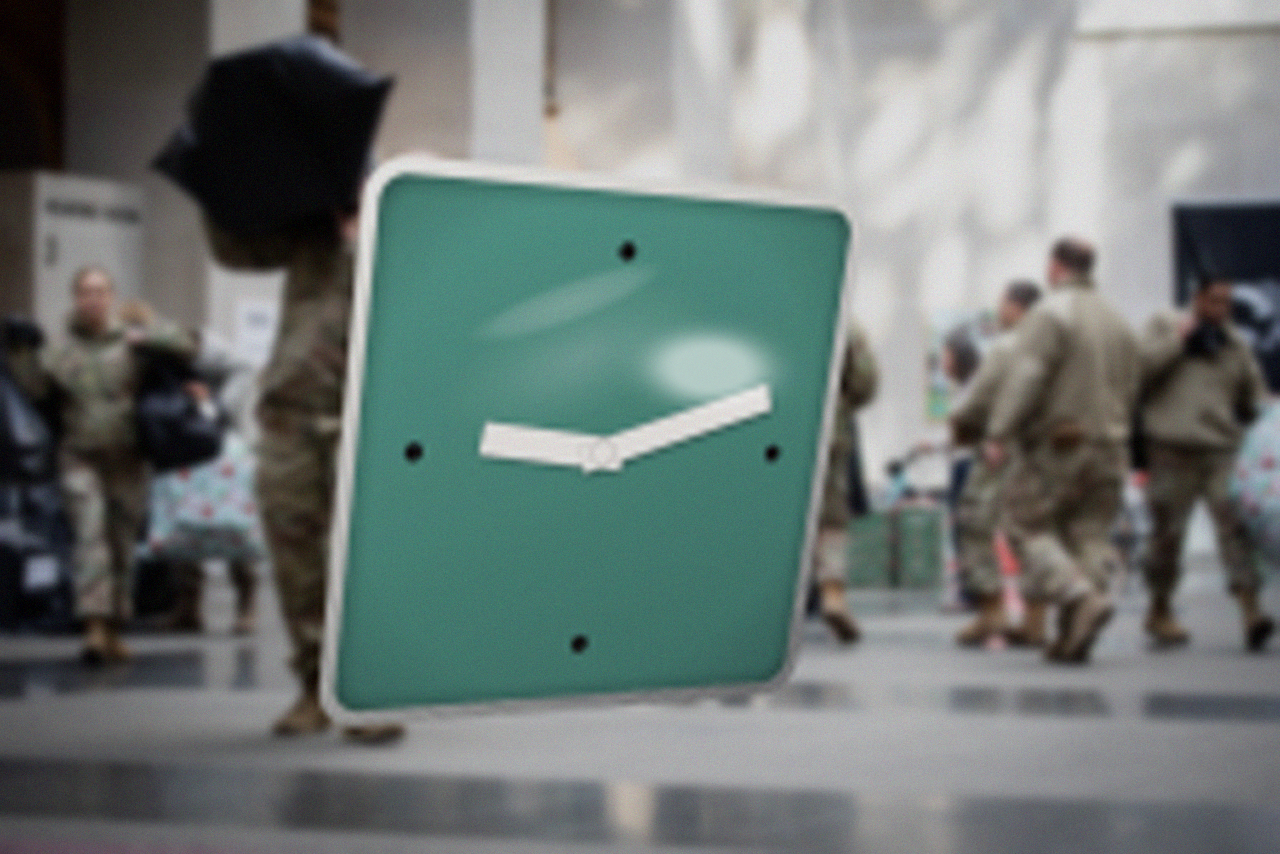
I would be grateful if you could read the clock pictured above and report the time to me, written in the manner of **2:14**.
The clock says **9:12**
